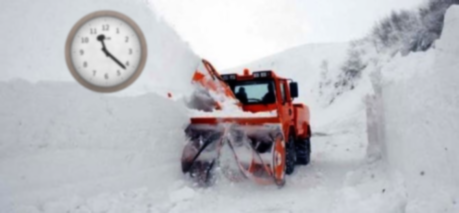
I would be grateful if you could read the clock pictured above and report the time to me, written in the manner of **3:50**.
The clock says **11:22**
